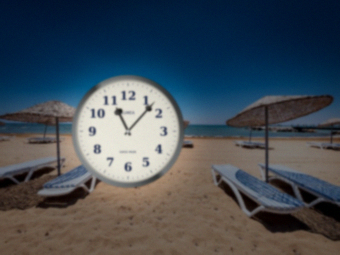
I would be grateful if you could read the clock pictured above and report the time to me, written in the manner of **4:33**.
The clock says **11:07**
